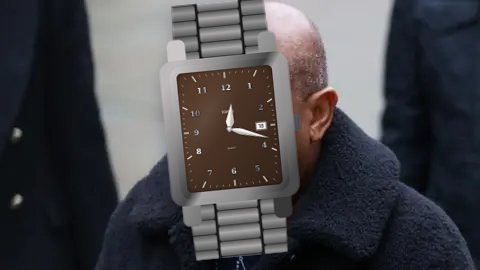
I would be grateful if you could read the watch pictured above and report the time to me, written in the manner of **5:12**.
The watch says **12:18**
